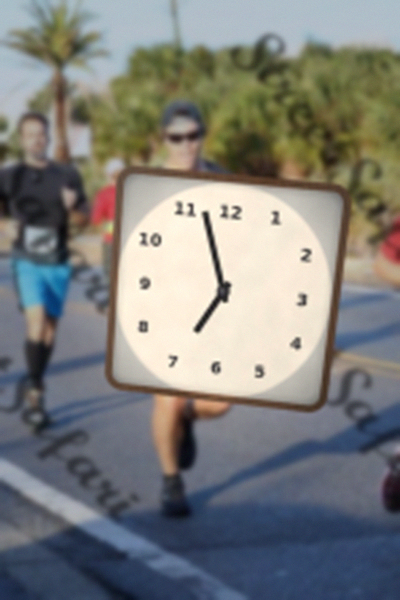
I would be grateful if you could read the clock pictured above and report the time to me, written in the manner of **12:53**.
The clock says **6:57**
